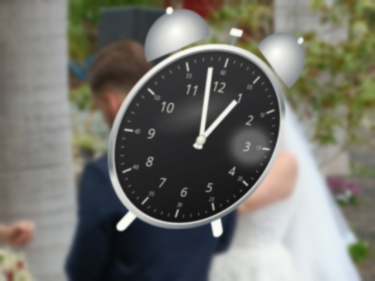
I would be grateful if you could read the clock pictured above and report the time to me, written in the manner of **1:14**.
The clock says **12:58**
